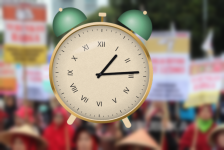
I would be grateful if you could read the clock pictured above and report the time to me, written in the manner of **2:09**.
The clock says **1:14**
